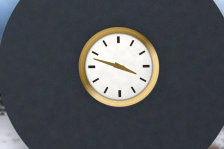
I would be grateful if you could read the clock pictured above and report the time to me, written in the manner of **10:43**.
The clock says **3:48**
